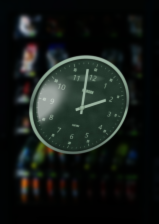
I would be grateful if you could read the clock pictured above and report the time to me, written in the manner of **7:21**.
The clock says **1:58**
